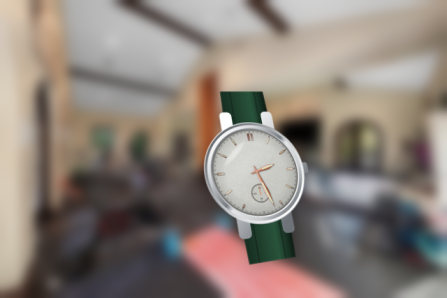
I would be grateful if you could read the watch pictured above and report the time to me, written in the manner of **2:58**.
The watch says **2:27**
